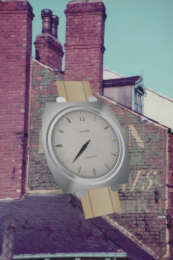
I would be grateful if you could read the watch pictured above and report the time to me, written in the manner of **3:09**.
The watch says **7:38**
